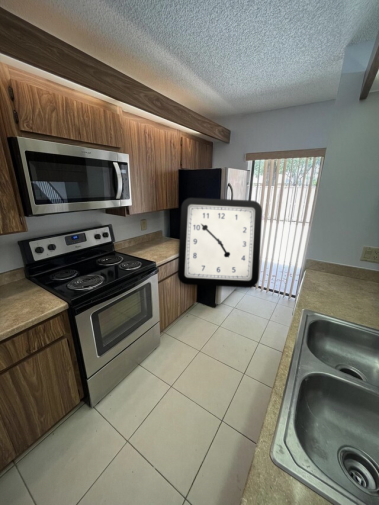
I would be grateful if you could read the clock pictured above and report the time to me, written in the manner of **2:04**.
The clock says **4:52**
